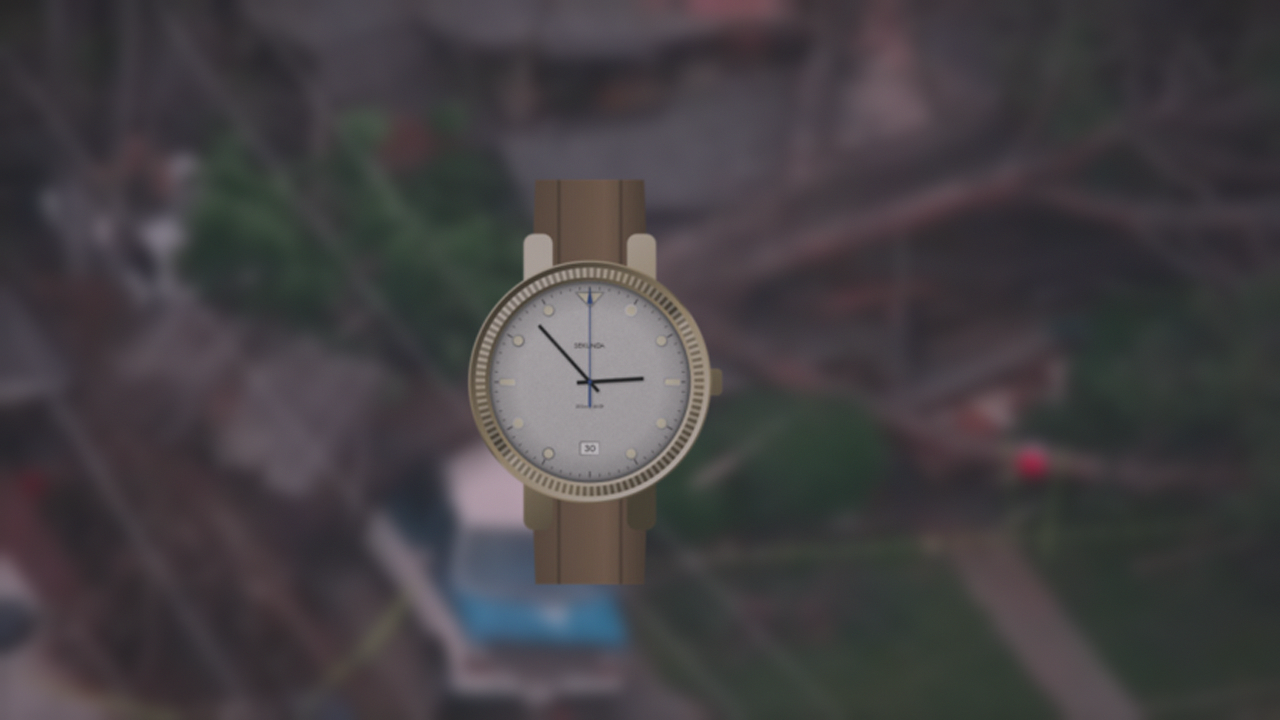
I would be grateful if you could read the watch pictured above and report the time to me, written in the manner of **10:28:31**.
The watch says **2:53:00**
